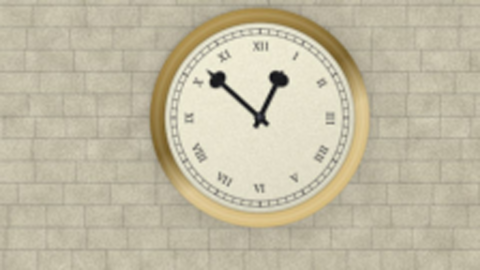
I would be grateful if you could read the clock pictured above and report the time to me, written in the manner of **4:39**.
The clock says **12:52**
